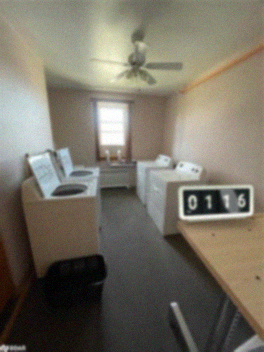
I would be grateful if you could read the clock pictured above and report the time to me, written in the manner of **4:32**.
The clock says **1:16**
